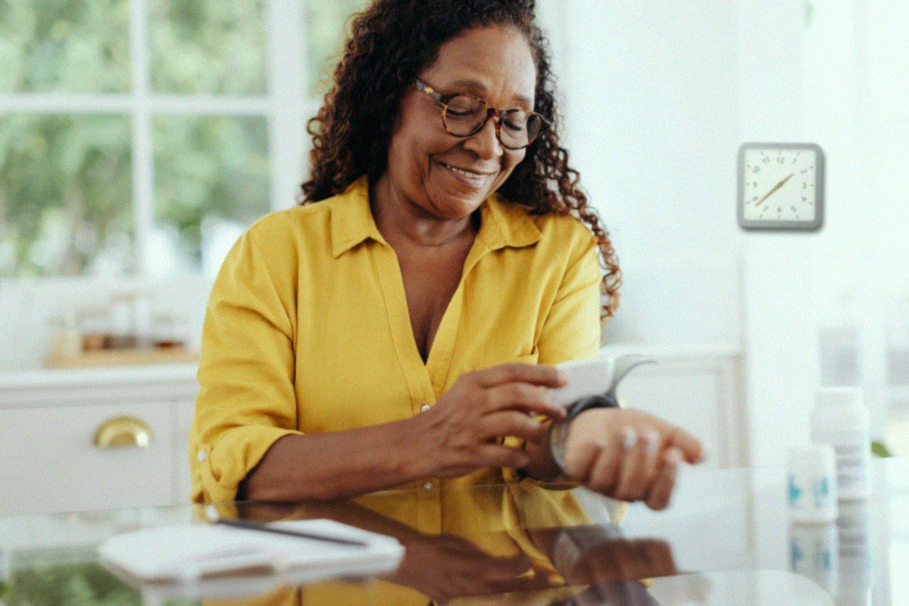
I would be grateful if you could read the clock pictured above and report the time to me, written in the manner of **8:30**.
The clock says **1:38**
